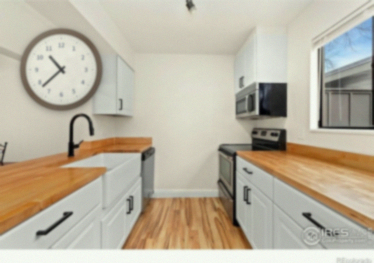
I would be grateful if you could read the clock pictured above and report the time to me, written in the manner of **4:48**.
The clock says **10:38**
